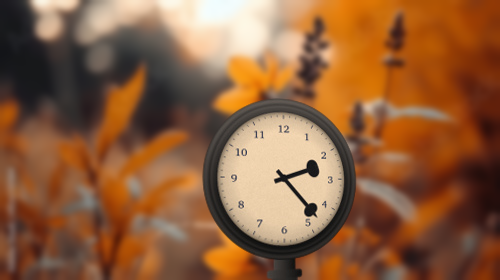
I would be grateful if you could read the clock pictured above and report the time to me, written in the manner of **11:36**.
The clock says **2:23**
